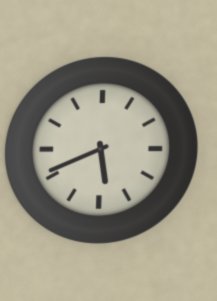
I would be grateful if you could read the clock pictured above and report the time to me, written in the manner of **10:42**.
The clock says **5:41**
